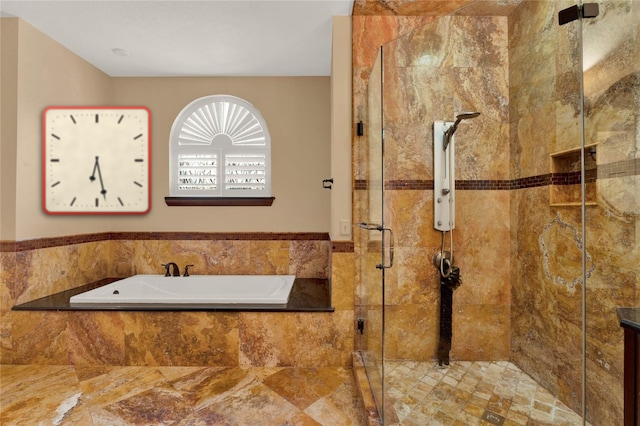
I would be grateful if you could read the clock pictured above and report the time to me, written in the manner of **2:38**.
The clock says **6:28**
